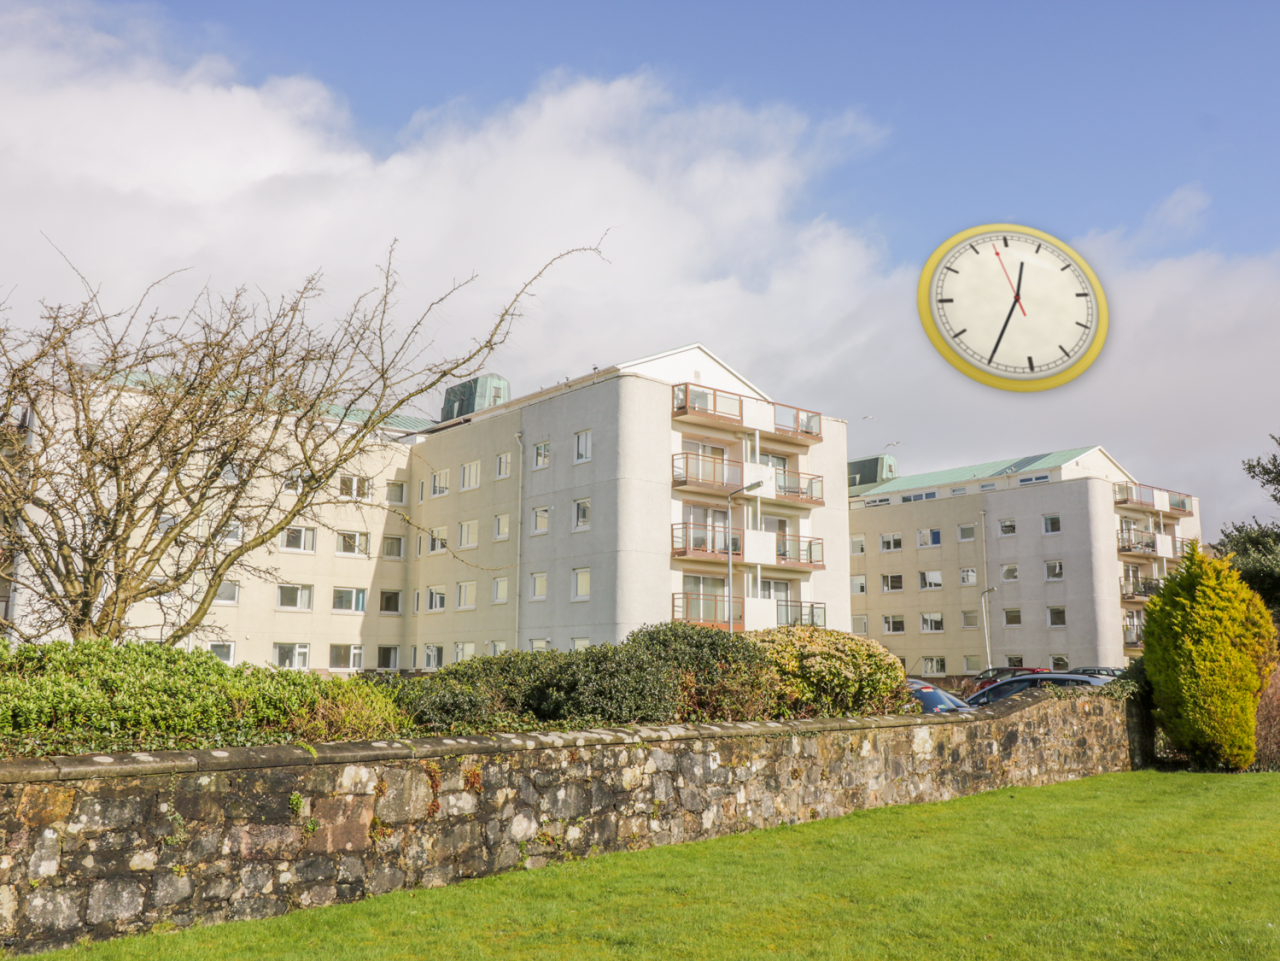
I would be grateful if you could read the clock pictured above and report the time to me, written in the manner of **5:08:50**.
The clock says **12:34:58**
